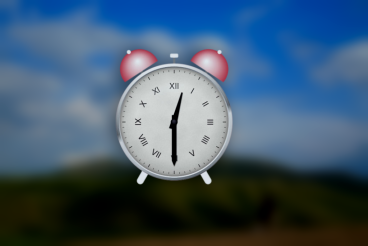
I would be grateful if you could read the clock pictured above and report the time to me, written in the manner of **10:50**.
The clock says **12:30**
